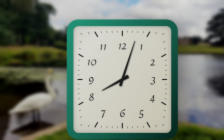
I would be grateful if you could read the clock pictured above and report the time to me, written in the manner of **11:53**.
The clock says **8:03**
